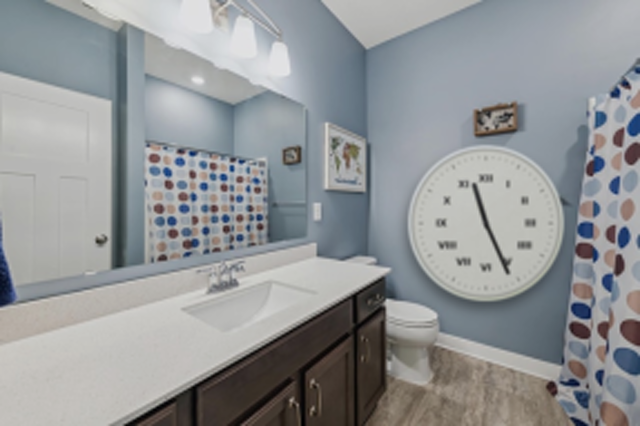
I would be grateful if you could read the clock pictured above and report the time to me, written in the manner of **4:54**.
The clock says **11:26**
